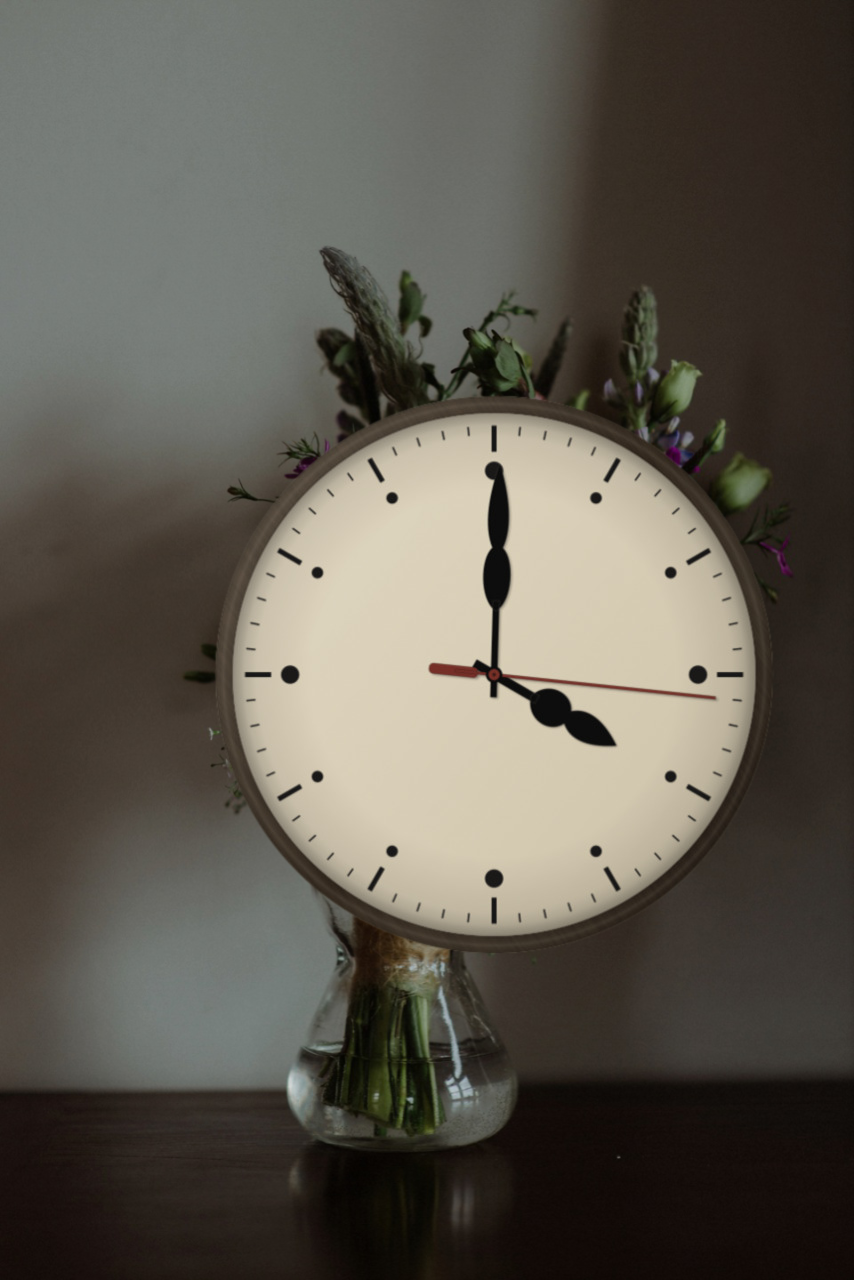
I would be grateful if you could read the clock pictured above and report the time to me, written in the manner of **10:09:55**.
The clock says **4:00:16**
